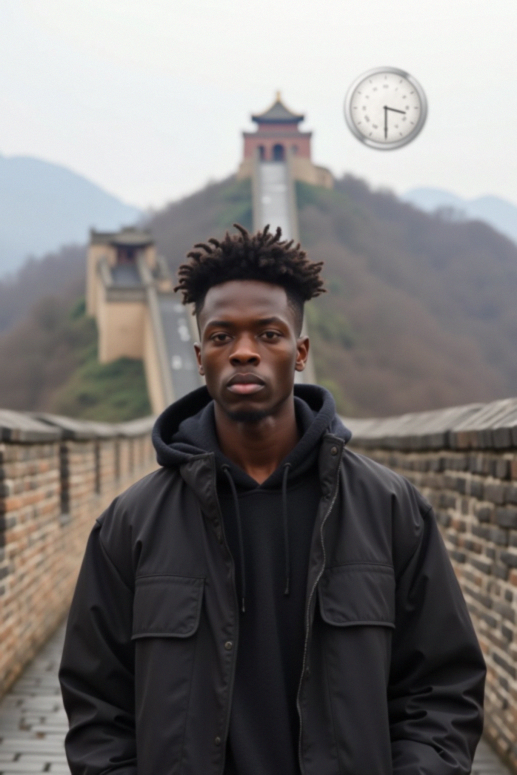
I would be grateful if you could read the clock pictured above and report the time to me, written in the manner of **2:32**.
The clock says **3:30**
